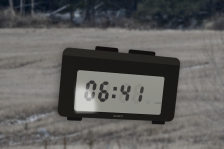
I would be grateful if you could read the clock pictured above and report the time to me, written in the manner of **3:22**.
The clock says **6:41**
